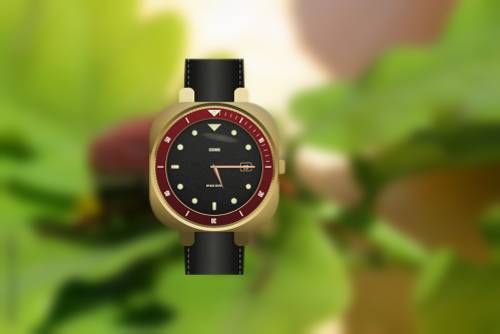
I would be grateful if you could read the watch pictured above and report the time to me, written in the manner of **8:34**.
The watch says **5:15**
